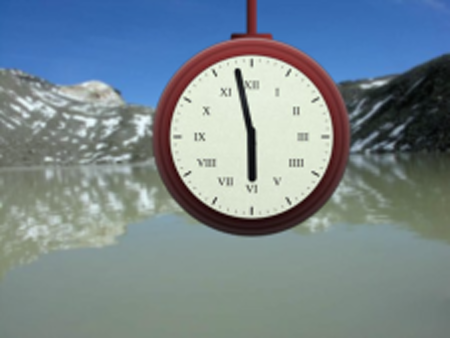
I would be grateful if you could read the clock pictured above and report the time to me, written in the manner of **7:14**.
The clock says **5:58**
